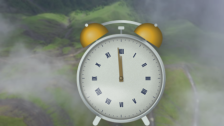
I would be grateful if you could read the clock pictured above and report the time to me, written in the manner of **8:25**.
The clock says **11:59**
